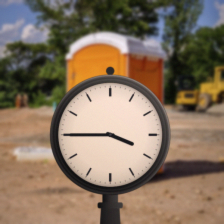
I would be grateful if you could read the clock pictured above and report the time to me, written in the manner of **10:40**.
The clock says **3:45**
